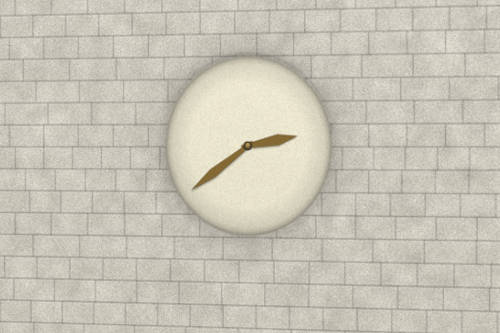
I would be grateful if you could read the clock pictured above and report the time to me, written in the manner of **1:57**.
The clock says **2:39**
